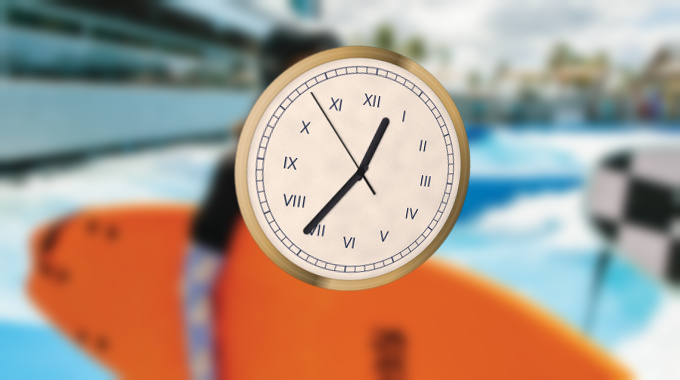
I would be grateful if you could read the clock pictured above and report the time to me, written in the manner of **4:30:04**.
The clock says **12:35:53**
